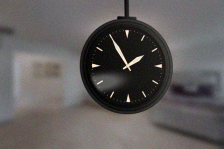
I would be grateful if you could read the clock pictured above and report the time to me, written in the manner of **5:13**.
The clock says **1:55**
